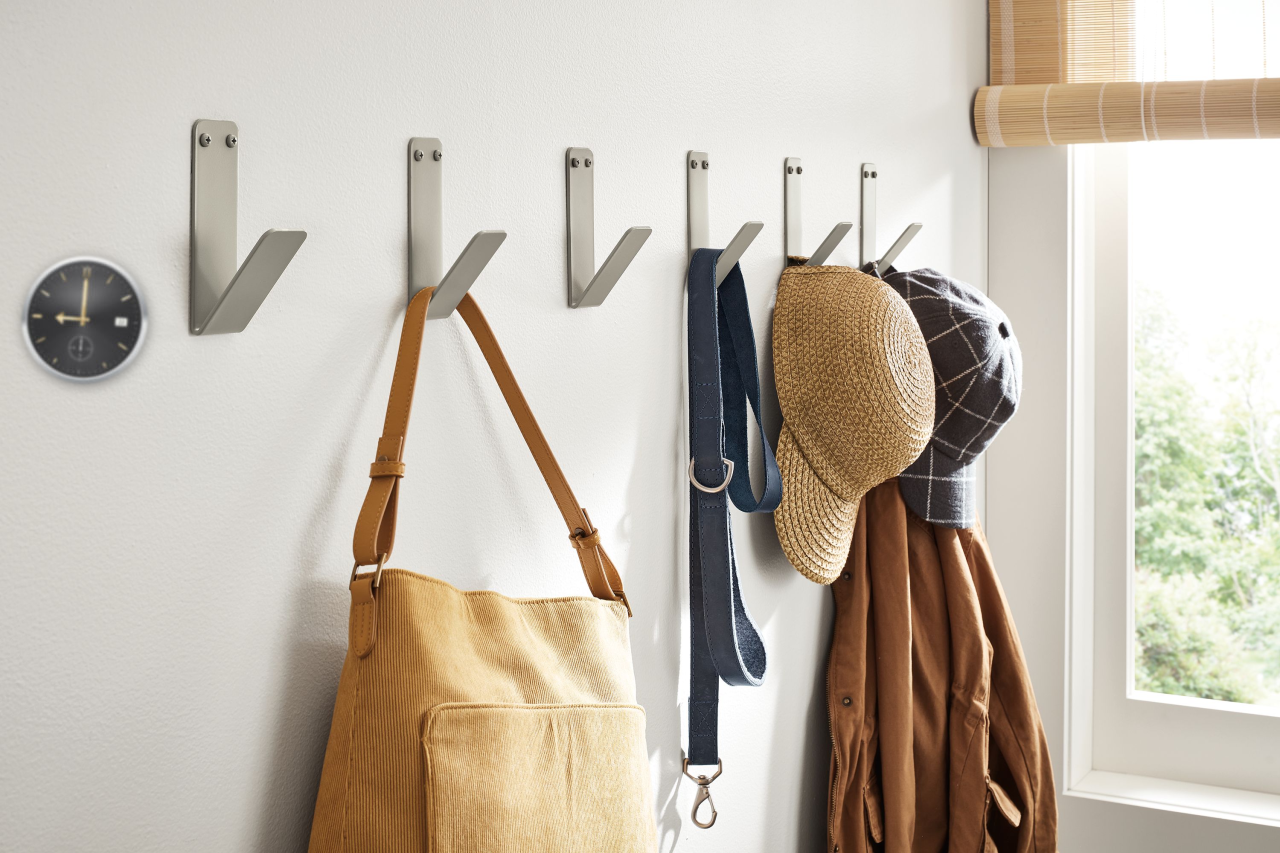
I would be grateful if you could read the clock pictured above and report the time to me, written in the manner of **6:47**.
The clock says **9:00**
